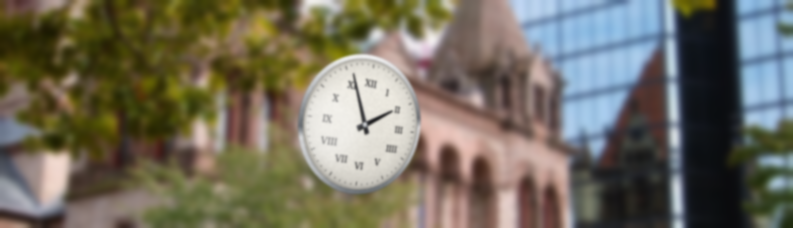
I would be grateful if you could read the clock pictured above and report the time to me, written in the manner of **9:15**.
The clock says **1:56**
